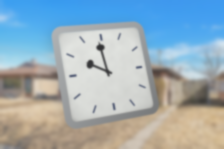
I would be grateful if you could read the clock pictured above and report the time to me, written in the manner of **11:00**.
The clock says **9:59**
